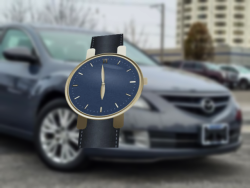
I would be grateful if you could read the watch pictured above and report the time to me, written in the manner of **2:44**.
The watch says **5:59**
